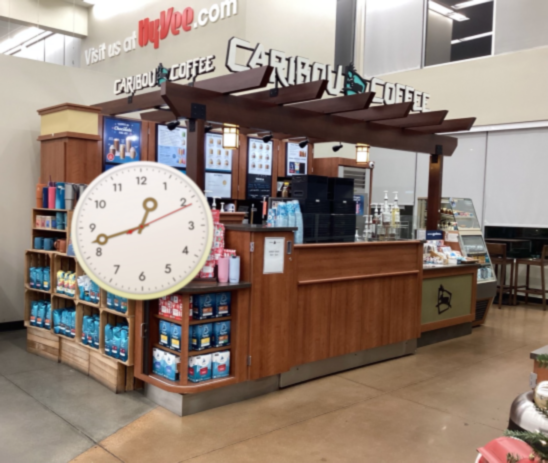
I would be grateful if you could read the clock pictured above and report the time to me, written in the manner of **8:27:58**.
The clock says **12:42:11**
